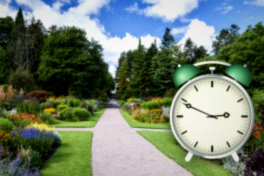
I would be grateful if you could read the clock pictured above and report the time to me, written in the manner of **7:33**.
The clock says **2:49**
